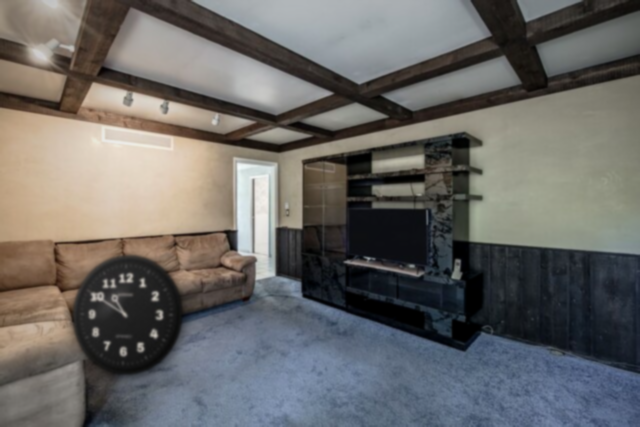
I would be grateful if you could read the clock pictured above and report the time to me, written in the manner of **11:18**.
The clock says **10:50**
